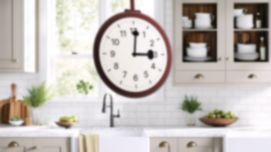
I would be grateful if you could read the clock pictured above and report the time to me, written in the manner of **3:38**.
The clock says **3:01**
